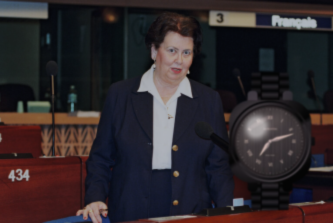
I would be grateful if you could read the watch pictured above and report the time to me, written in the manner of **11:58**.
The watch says **7:12**
